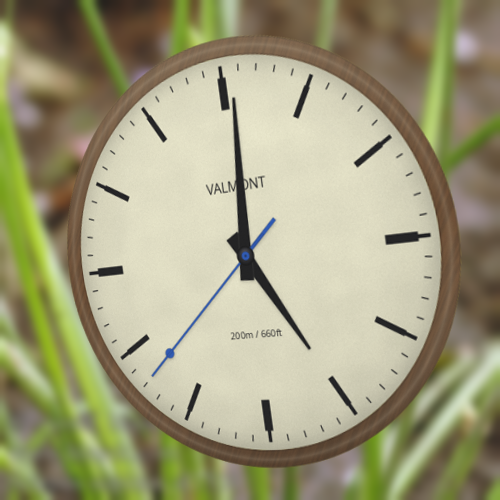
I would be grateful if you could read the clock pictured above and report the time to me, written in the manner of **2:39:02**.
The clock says **5:00:38**
